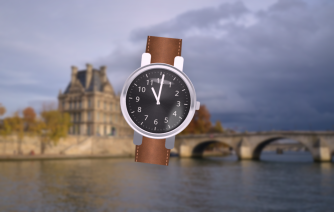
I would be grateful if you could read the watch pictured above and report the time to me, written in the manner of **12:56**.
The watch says **11:01**
